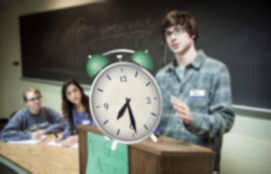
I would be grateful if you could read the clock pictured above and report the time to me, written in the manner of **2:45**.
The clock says **7:29**
